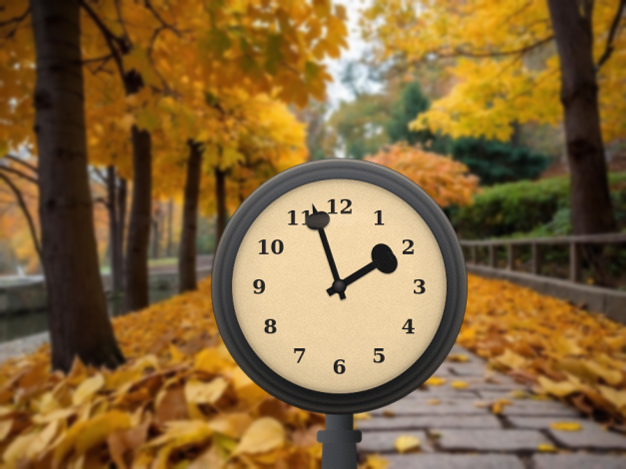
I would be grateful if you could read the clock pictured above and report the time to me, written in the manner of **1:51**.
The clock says **1:57**
